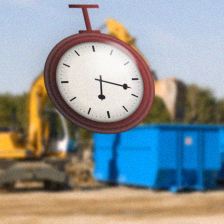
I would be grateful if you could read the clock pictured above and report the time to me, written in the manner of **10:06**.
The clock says **6:18**
